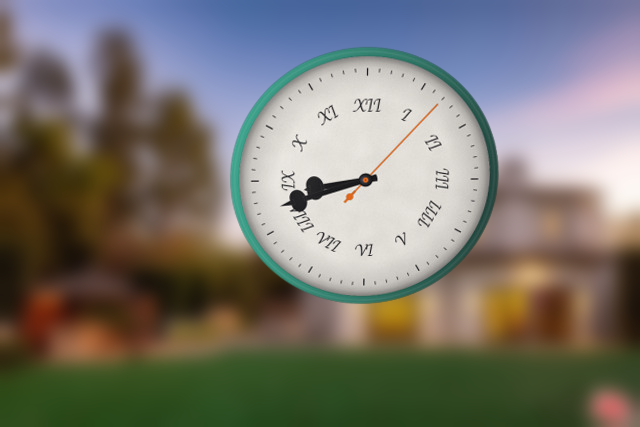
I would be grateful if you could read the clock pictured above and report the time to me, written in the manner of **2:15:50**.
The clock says **8:42:07**
